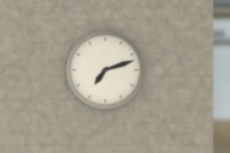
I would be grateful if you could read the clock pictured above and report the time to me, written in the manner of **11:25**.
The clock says **7:12**
